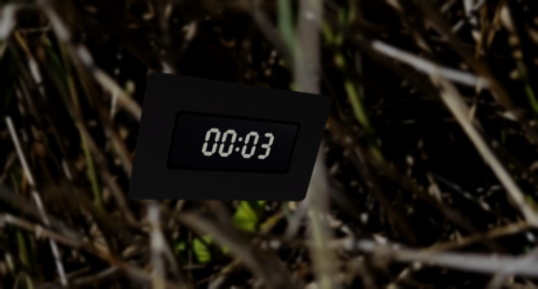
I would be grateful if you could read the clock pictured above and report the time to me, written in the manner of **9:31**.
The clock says **0:03**
